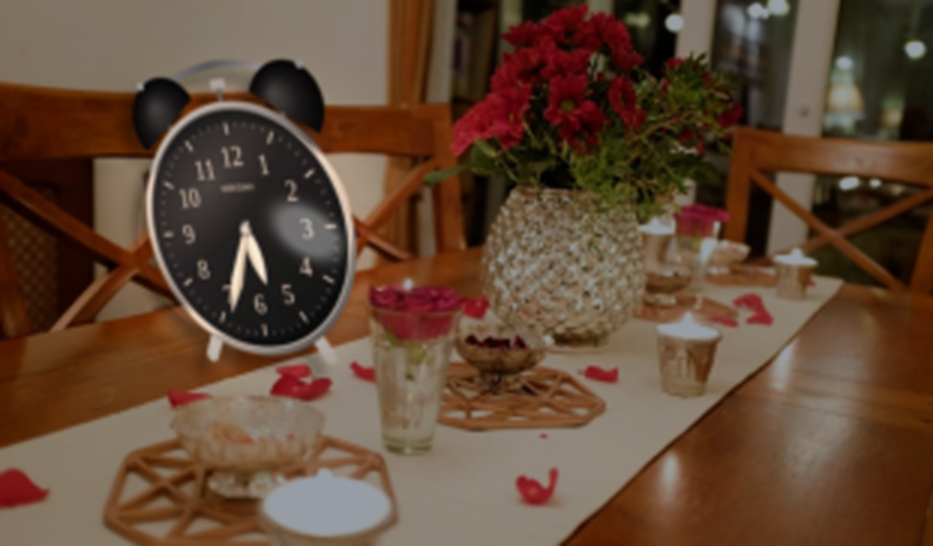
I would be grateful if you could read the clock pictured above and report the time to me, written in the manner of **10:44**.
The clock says **5:34**
